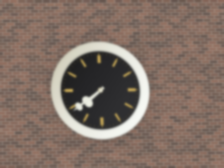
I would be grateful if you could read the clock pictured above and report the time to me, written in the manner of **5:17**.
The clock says **7:39**
